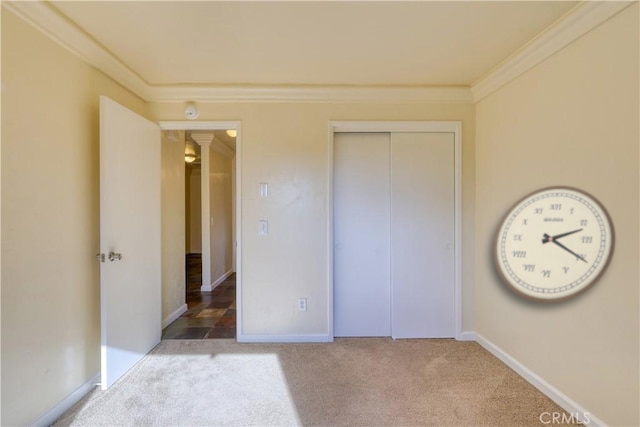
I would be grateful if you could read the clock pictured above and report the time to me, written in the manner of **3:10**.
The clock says **2:20**
